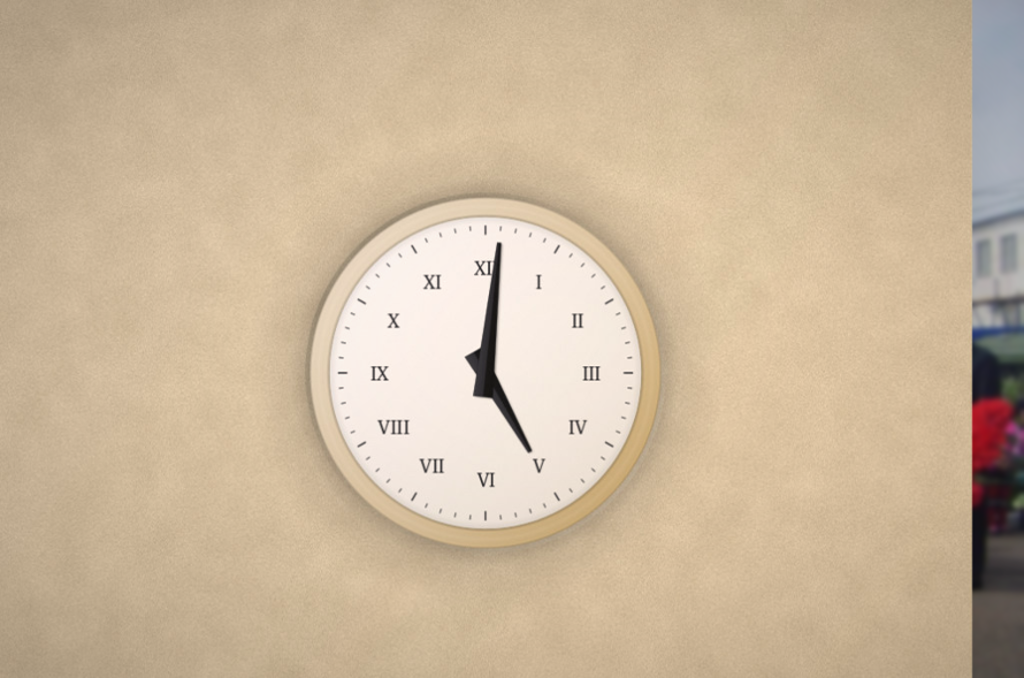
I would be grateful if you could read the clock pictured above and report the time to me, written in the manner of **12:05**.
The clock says **5:01**
